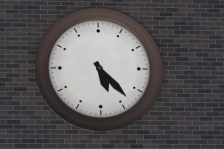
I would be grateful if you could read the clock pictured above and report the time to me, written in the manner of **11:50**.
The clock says **5:23**
